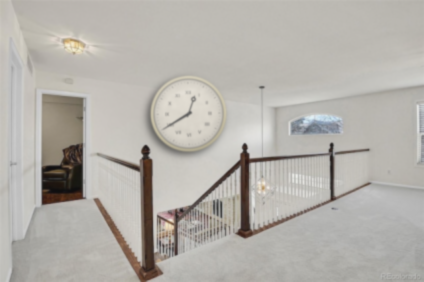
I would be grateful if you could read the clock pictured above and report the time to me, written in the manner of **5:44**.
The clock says **12:40**
